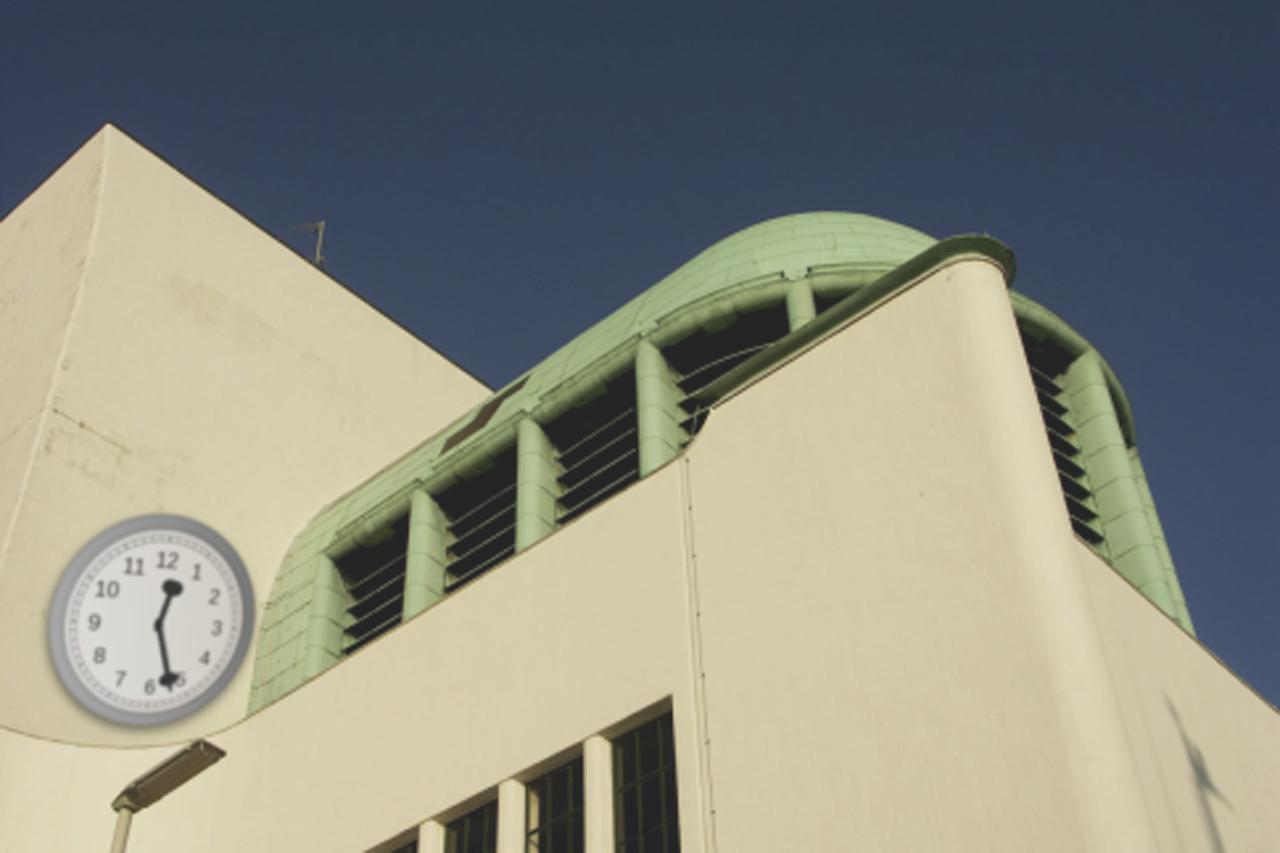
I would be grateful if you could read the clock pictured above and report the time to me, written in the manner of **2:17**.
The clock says **12:27**
